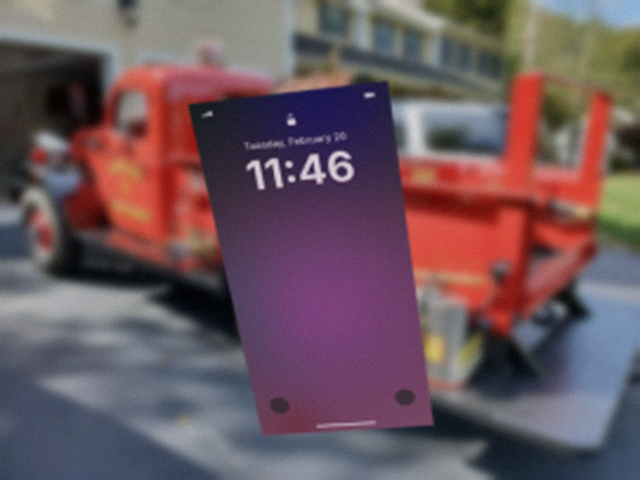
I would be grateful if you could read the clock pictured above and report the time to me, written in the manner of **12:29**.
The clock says **11:46**
